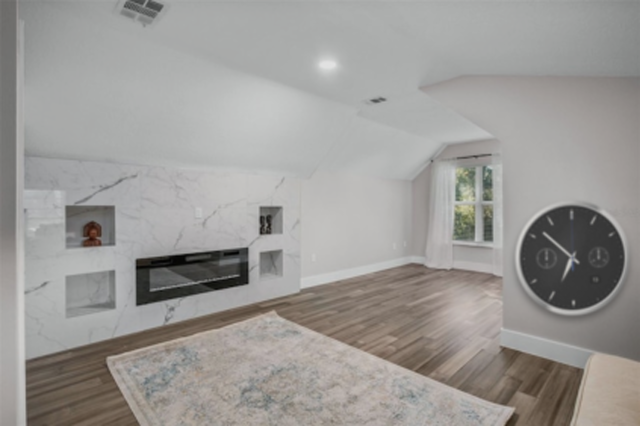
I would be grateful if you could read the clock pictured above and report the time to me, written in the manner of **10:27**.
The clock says **6:52**
